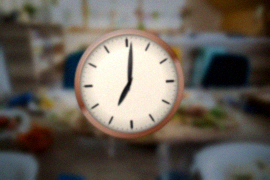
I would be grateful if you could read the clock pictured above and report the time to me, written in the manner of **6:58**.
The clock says **7:01**
